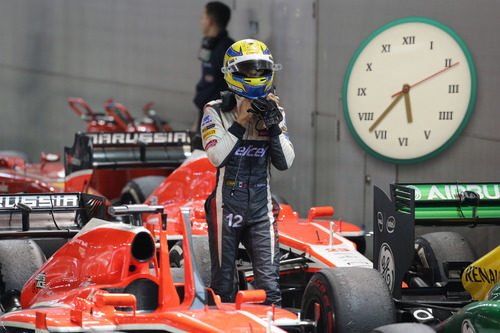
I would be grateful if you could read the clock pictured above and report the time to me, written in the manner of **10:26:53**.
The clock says **5:37:11**
